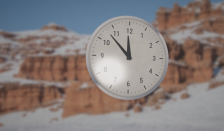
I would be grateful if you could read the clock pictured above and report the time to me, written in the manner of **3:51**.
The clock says **11:53**
